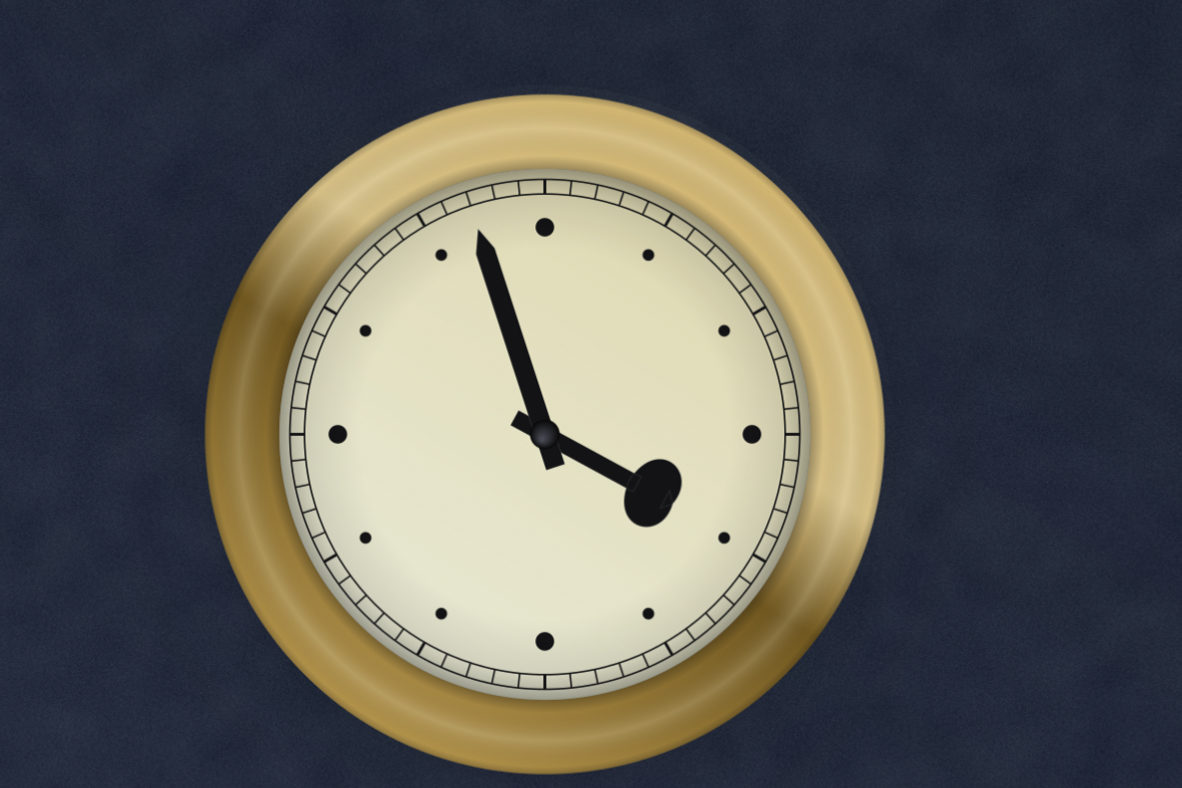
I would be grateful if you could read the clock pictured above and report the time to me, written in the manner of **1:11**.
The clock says **3:57**
